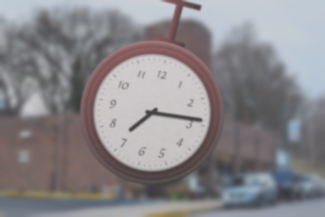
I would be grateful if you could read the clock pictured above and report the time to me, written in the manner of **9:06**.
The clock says **7:14**
